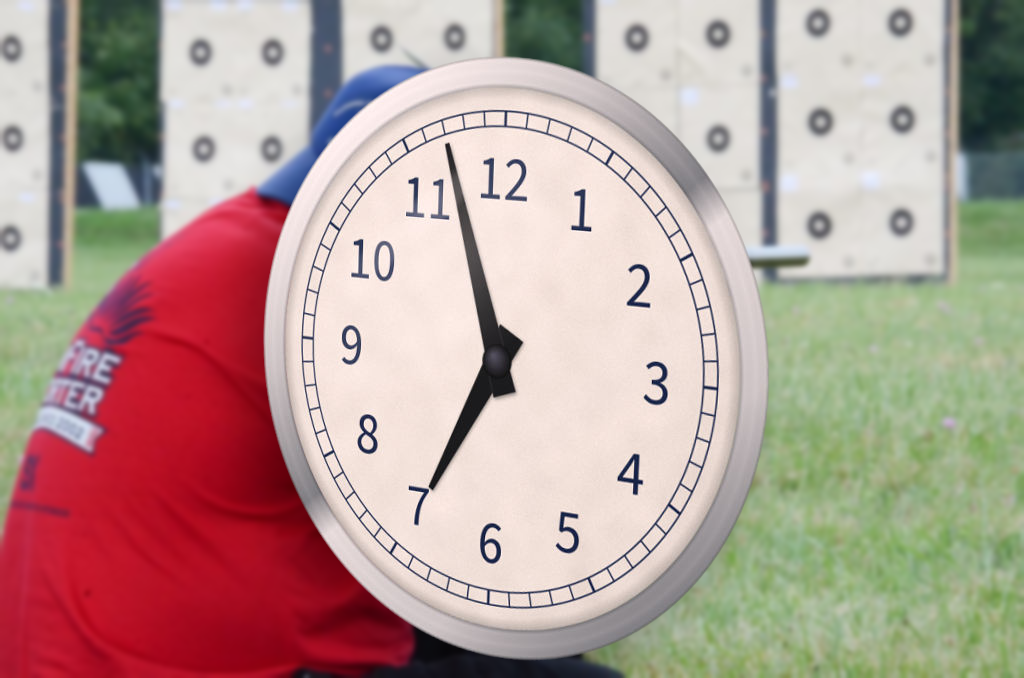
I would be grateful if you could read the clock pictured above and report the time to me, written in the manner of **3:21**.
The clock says **6:57**
